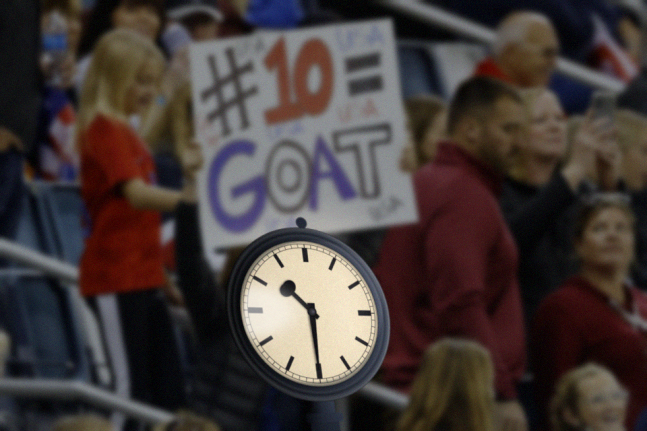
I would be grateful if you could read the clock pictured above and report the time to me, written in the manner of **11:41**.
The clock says **10:30**
